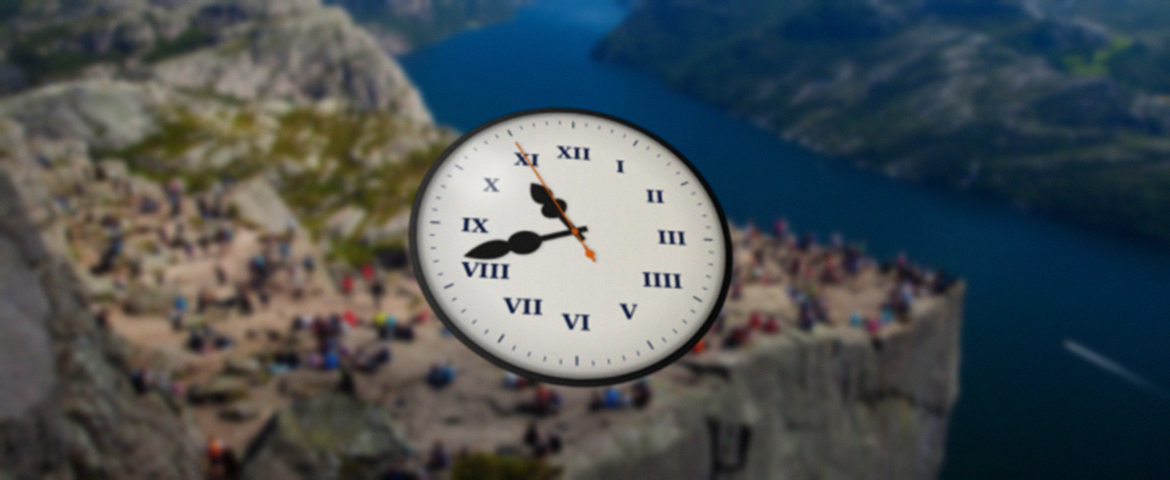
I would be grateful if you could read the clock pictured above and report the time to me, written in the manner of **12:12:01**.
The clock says **10:41:55**
